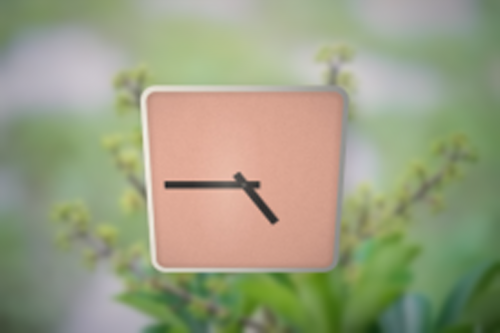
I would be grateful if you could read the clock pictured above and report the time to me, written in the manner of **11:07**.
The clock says **4:45**
